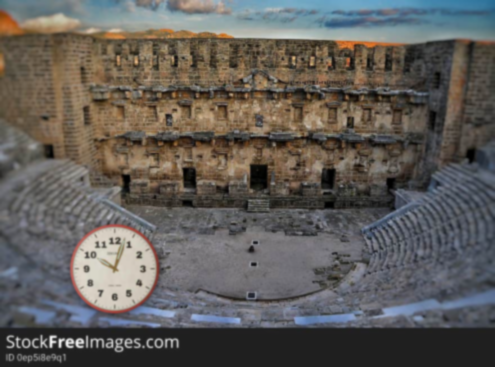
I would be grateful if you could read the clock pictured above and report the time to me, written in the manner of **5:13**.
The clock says **10:03**
